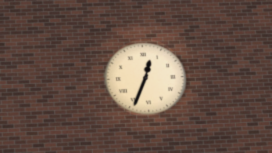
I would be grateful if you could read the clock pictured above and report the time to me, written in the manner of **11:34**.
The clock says **12:34**
